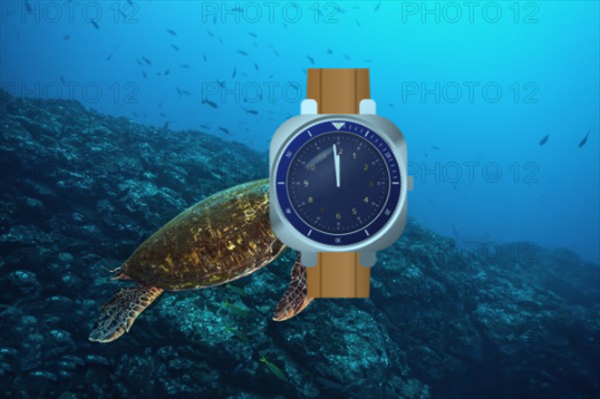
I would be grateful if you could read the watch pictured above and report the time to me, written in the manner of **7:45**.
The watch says **11:59**
